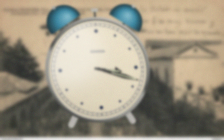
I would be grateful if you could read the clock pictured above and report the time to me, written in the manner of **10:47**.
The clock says **3:18**
